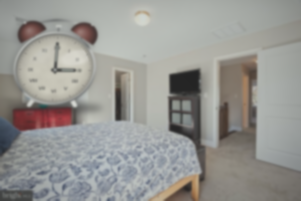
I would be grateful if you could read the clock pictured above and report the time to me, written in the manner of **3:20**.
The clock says **3:00**
